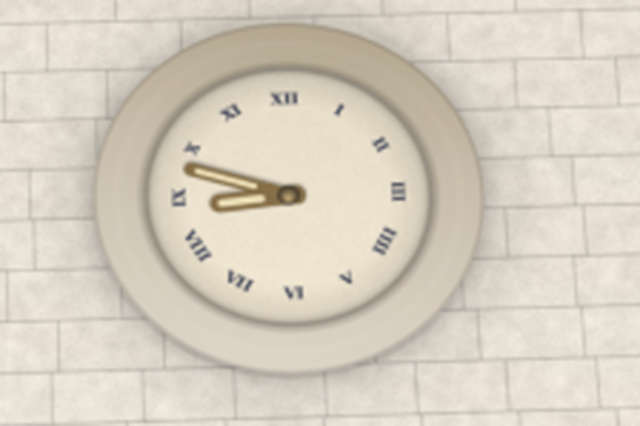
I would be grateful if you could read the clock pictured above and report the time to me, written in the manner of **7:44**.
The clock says **8:48**
